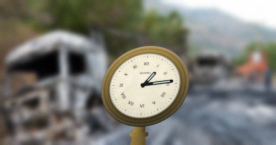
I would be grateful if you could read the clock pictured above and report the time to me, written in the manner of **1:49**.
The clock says **1:14**
